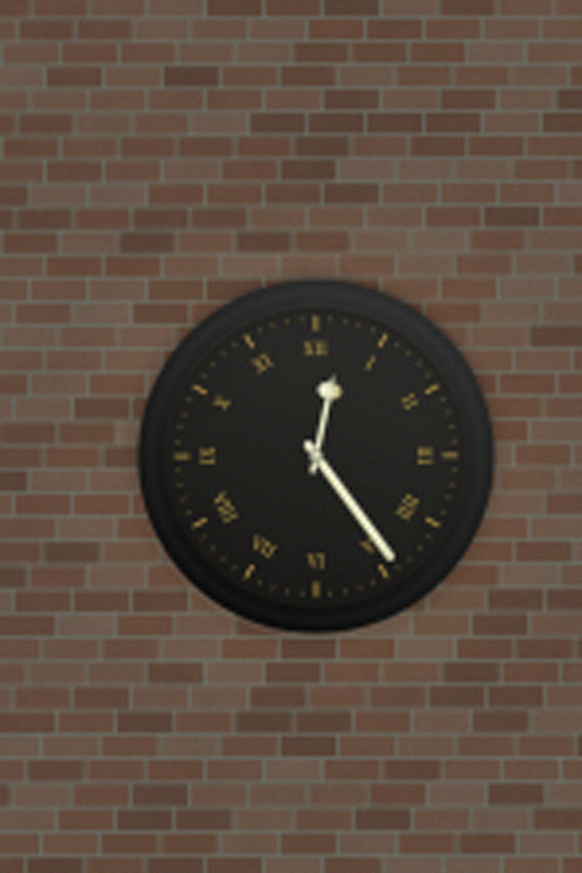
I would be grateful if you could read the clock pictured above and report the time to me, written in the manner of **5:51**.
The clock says **12:24**
